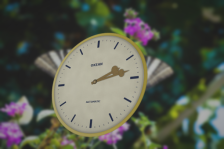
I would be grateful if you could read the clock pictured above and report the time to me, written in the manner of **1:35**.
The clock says **2:13**
